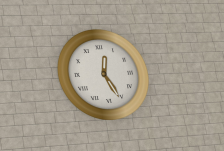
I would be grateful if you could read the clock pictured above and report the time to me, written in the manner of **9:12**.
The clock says **12:26**
